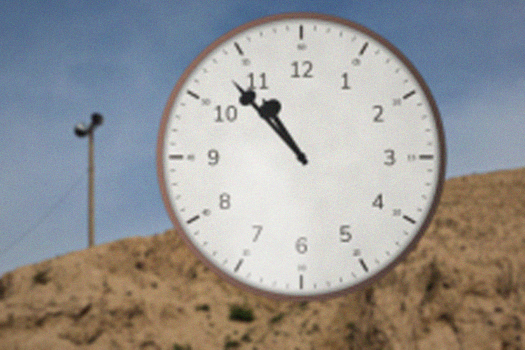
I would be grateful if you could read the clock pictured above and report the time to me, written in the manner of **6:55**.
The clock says **10:53**
